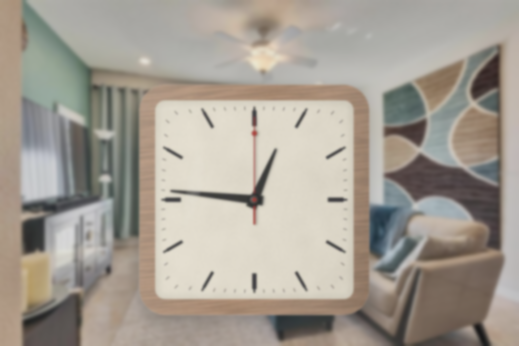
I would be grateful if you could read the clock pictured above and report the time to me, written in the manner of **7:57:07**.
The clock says **12:46:00**
